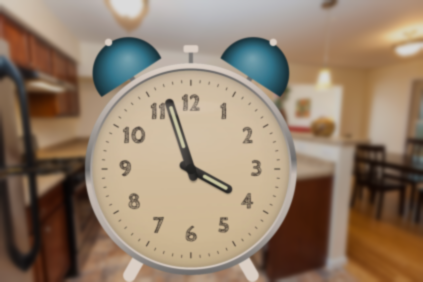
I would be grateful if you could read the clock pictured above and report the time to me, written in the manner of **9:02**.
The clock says **3:57**
